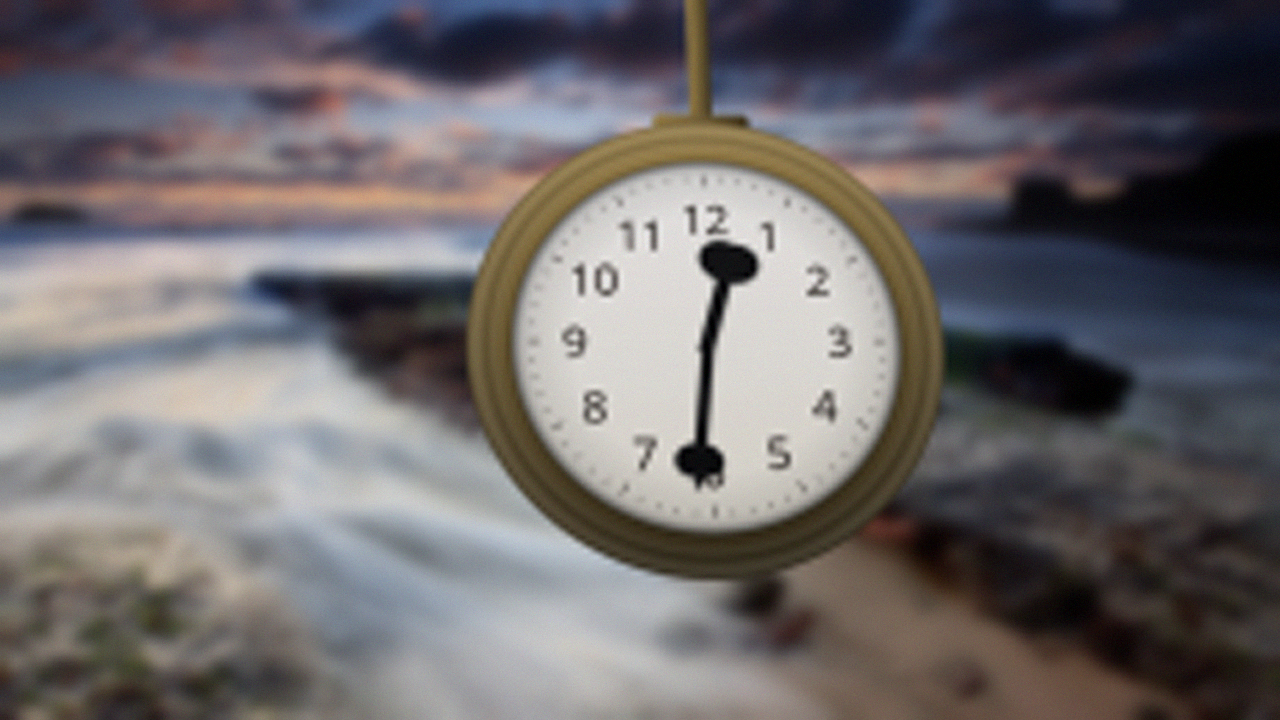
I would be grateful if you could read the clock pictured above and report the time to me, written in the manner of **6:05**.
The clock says **12:31**
